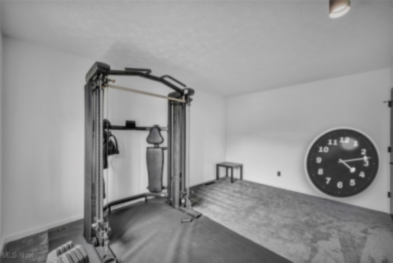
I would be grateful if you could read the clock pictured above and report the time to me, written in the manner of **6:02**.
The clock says **4:13**
